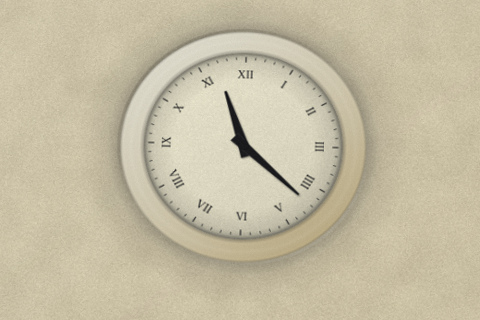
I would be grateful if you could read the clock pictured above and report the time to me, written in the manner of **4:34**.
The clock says **11:22**
